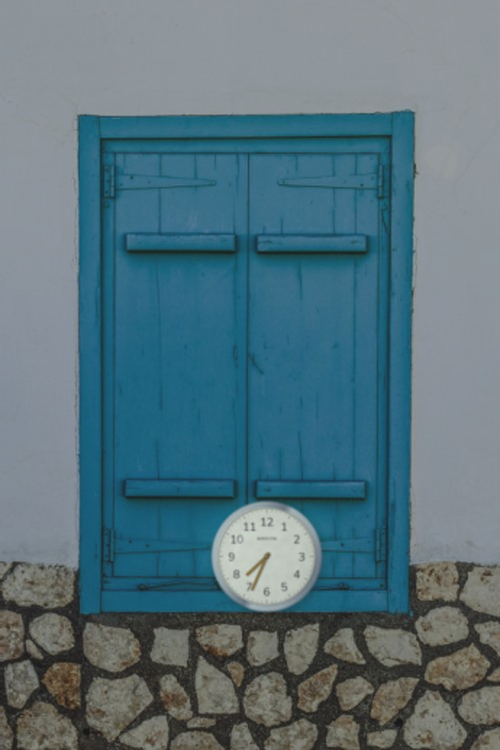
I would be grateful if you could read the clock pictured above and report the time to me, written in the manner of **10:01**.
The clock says **7:34**
